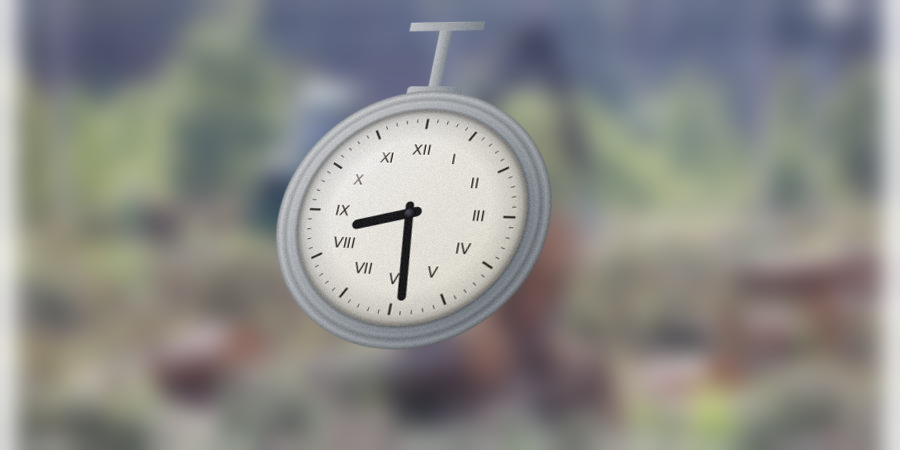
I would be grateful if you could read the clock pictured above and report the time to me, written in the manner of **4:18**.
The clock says **8:29**
